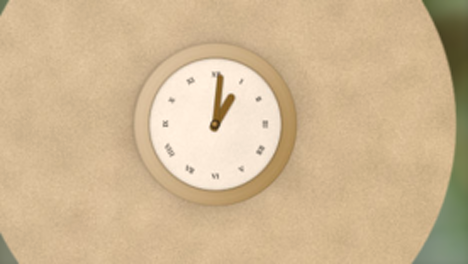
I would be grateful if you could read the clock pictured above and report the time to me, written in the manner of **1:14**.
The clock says **1:01**
